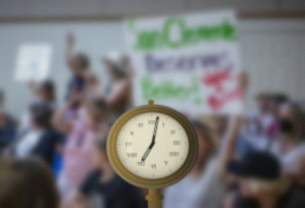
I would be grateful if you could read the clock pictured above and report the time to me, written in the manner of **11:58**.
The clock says **7:02**
